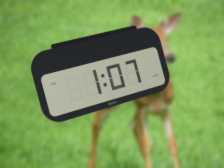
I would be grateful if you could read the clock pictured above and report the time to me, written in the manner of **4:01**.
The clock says **1:07**
